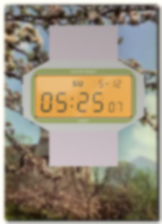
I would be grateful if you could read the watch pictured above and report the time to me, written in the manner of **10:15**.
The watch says **5:25**
